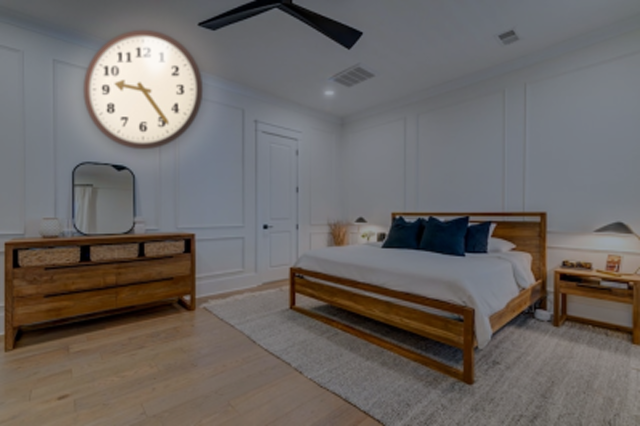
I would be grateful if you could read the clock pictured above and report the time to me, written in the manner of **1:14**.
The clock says **9:24**
